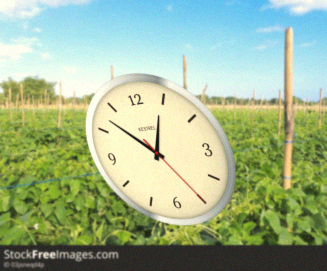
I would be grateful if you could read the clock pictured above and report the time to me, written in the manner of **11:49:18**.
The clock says **12:52:25**
